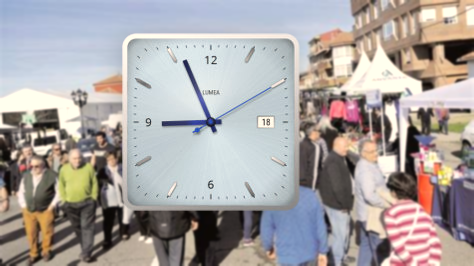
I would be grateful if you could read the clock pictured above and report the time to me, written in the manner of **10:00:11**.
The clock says **8:56:10**
